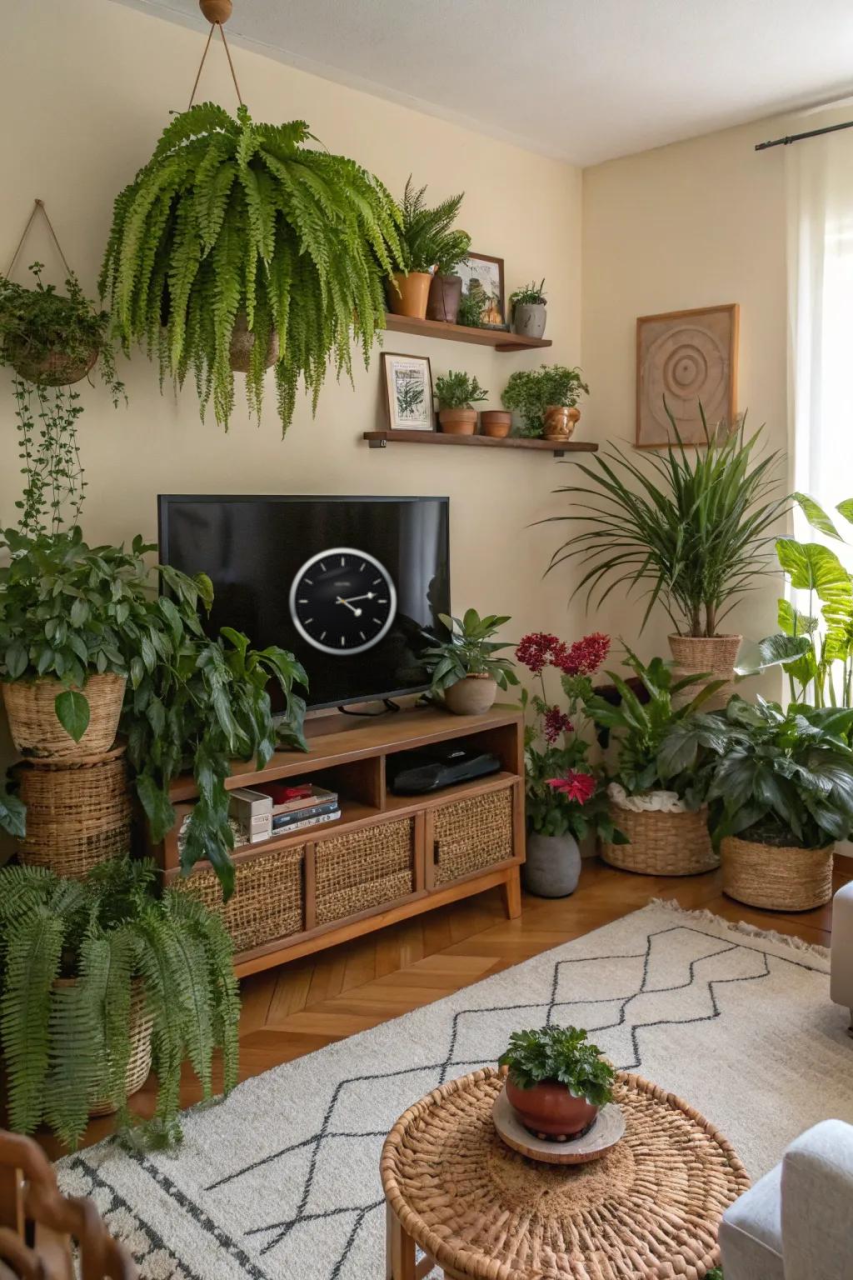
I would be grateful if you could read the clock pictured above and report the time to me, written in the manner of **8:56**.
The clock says **4:13**
